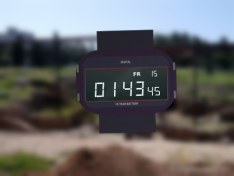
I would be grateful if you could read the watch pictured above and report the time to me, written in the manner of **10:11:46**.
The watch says **1:43:45**
